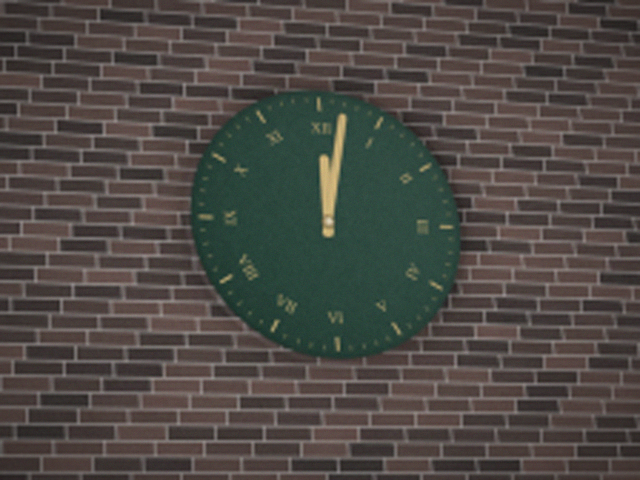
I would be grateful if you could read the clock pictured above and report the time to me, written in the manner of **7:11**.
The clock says **12:02**
